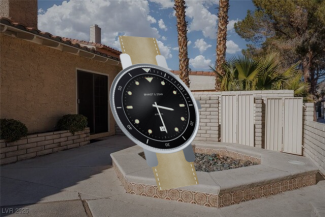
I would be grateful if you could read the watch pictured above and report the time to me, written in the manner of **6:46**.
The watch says **3:29**
